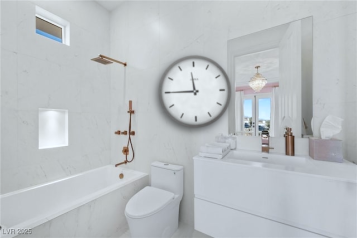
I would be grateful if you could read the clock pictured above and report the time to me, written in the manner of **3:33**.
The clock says **11:45**
